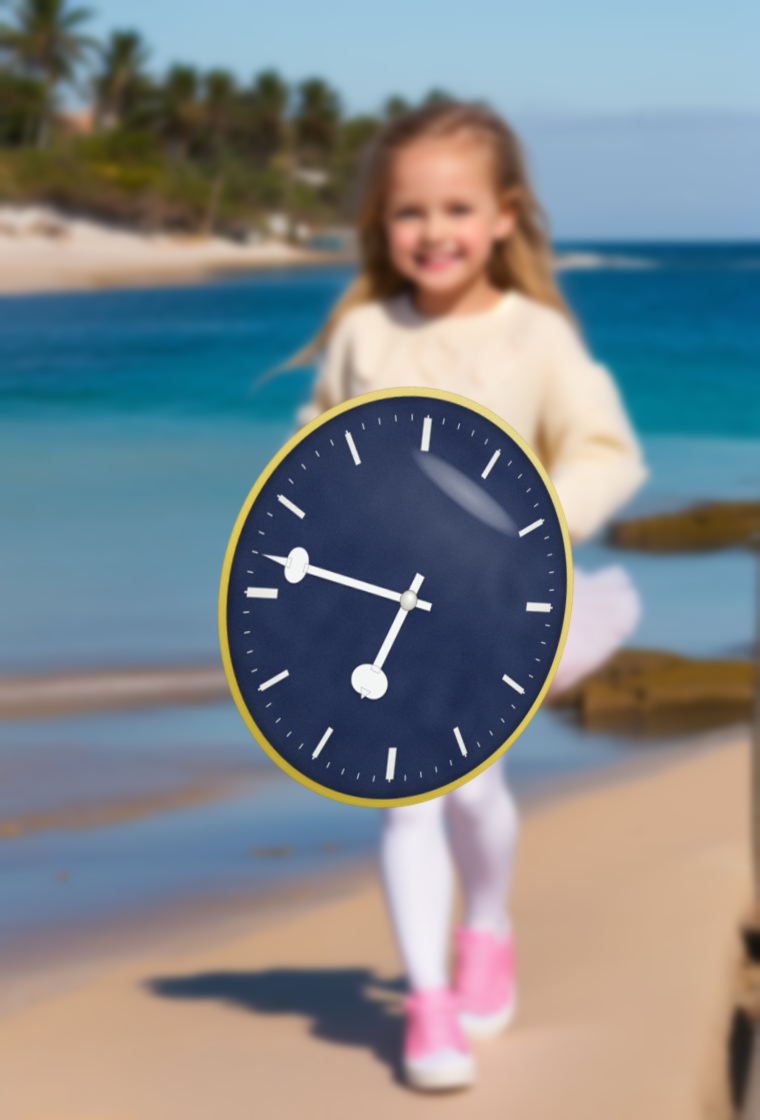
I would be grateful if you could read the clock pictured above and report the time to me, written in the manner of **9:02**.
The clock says **6:47**
